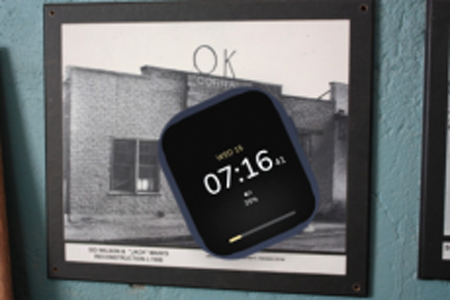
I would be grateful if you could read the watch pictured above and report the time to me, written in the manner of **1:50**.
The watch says **7:16**
